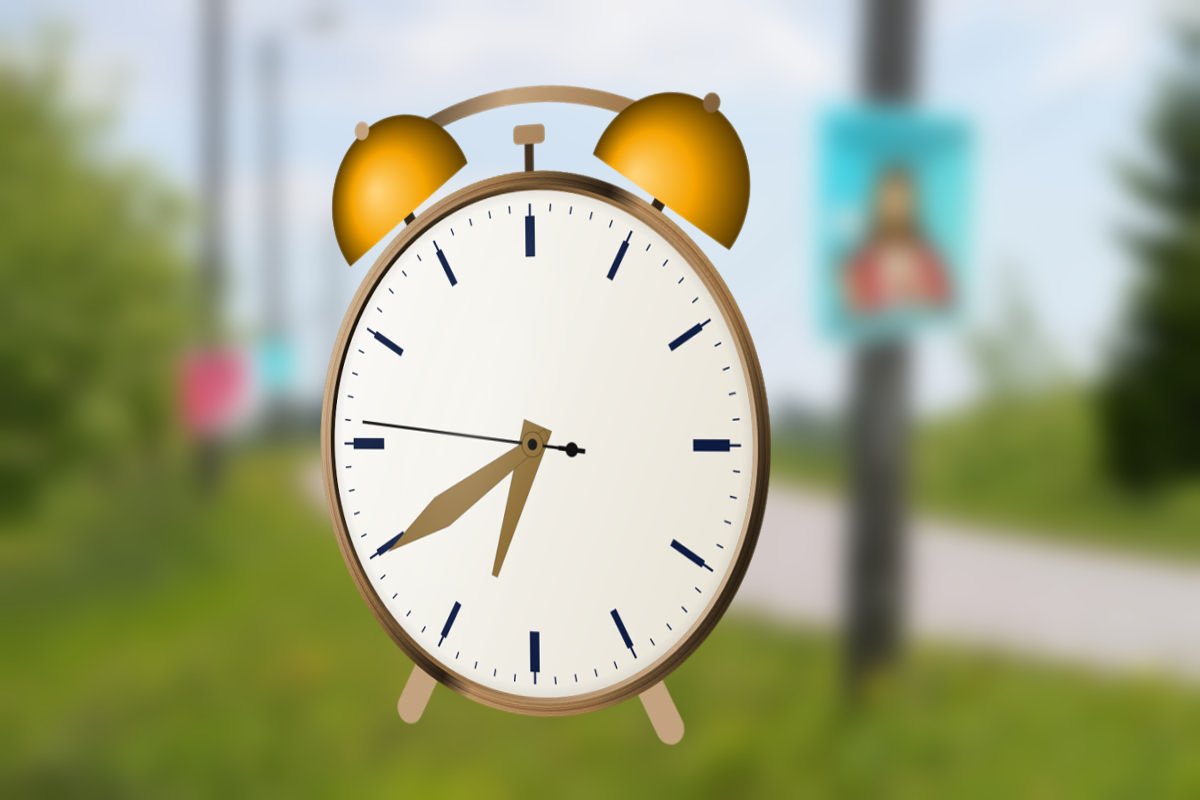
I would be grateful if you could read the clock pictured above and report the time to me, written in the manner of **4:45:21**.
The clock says **6:39:46**
